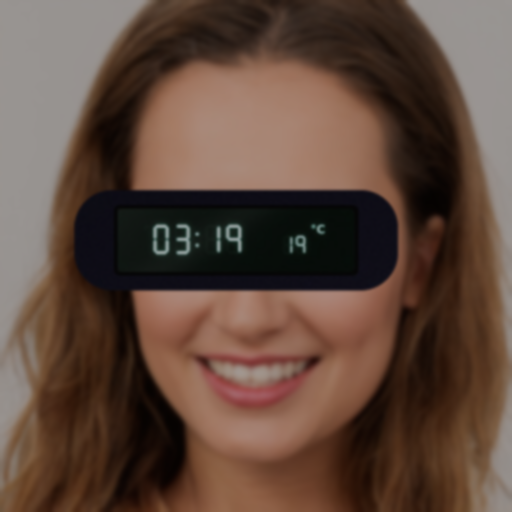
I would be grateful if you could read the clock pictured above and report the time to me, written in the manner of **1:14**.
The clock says **3:19**
